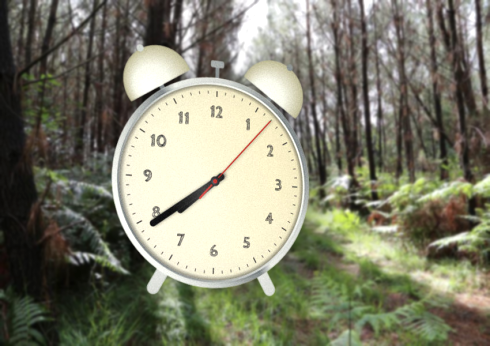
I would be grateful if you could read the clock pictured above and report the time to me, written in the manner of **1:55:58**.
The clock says **7:39:07**
